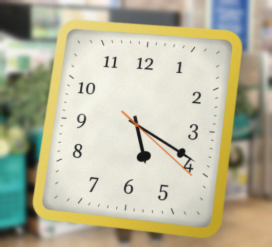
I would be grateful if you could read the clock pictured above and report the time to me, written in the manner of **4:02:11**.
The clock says **5:19:21**
